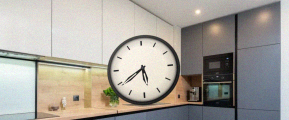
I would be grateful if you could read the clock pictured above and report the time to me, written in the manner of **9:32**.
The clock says **5:39**
